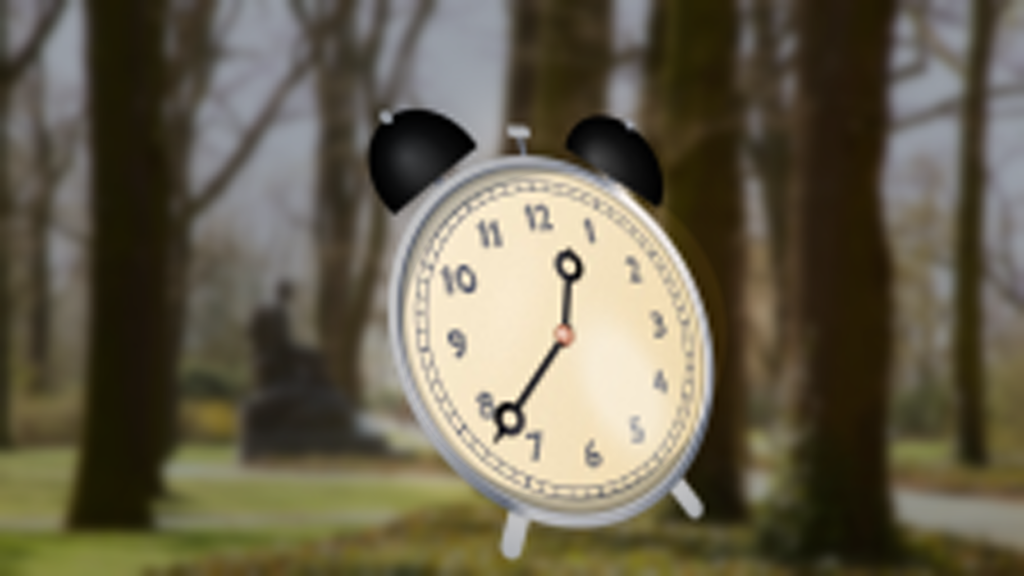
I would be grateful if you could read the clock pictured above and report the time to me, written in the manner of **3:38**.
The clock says **12:38**
